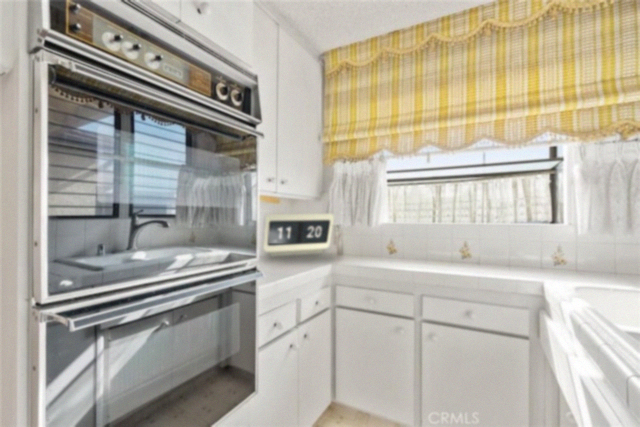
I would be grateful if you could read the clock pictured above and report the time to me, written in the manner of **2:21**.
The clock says **11:20**
